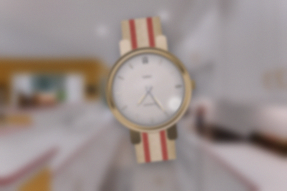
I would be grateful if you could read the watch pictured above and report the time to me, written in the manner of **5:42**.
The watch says **7:25**
